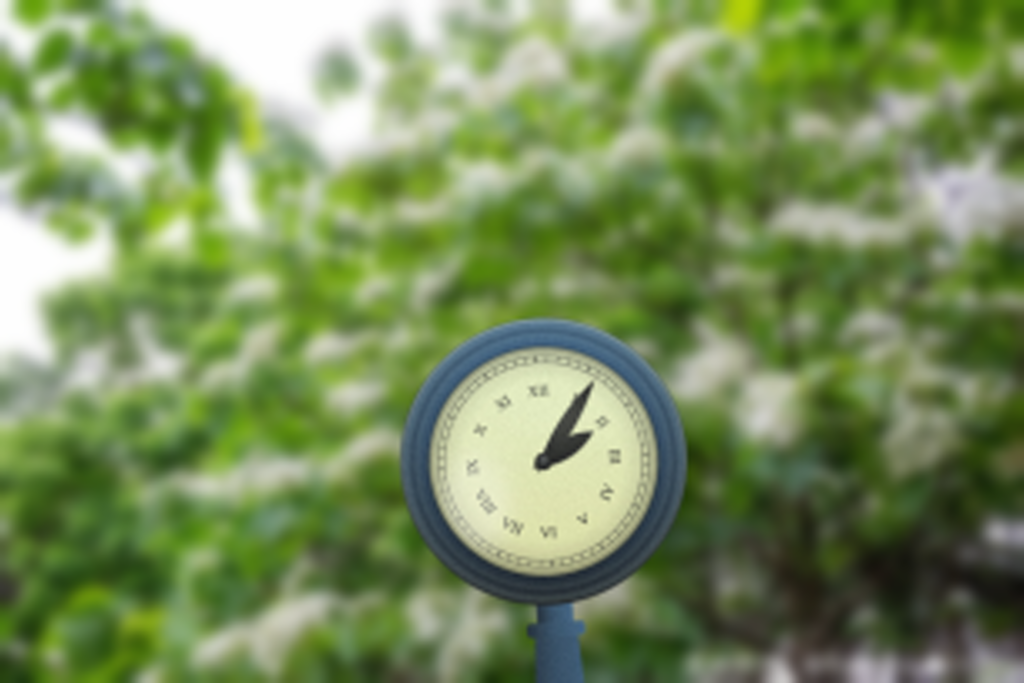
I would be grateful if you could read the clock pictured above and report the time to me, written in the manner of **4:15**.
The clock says **2:06**
